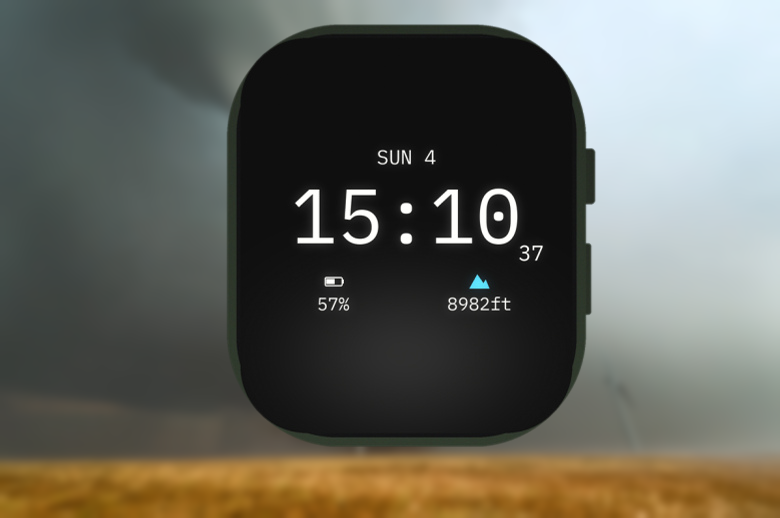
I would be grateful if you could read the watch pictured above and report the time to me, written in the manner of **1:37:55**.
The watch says **15:10:37**
